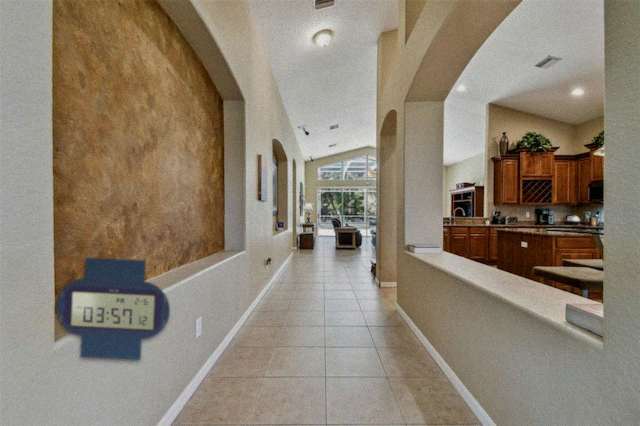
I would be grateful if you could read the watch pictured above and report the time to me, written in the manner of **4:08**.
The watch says **3:57**
